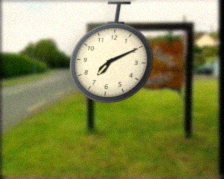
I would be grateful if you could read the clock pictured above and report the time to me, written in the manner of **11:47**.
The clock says **7:10**
